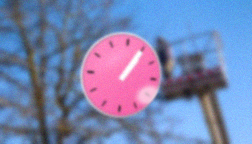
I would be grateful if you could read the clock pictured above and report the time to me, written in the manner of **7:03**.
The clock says **1:05**
